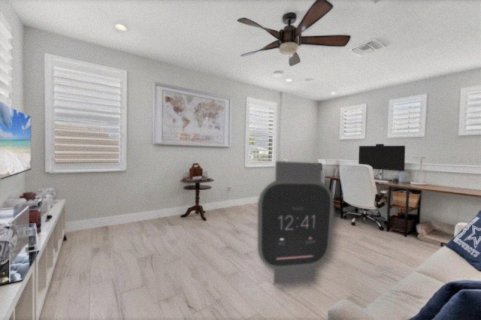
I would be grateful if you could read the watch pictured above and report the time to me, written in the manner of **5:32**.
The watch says **12:41**
